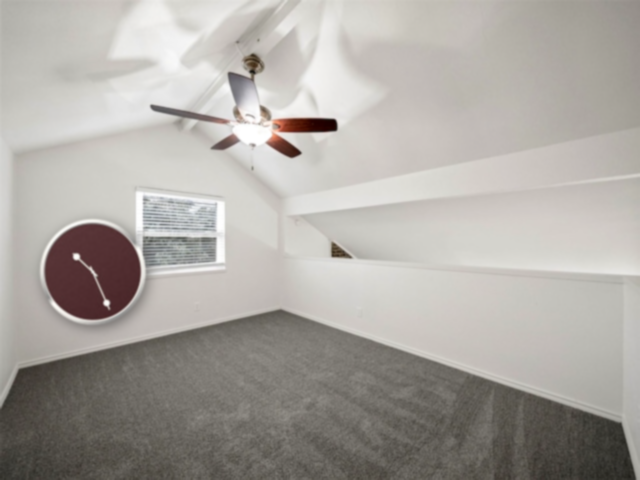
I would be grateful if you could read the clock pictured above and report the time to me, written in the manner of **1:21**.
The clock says **10:26**
